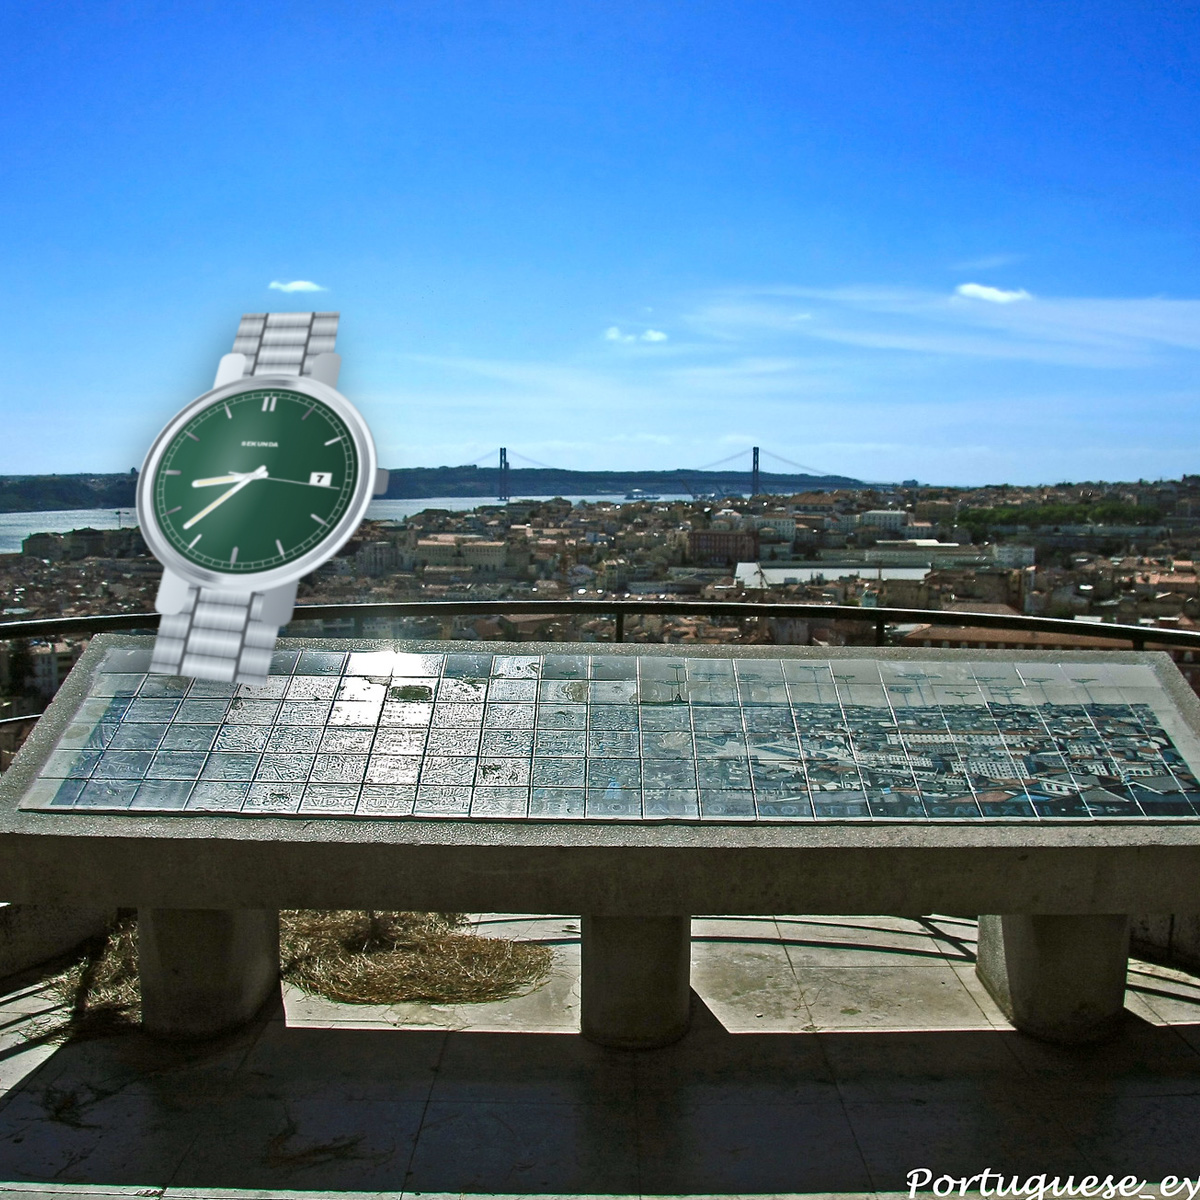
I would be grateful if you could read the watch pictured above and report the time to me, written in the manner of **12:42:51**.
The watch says **8:37:16**
